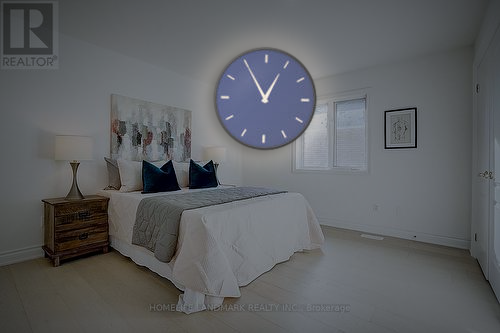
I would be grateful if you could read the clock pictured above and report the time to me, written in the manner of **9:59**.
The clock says **12:55**
